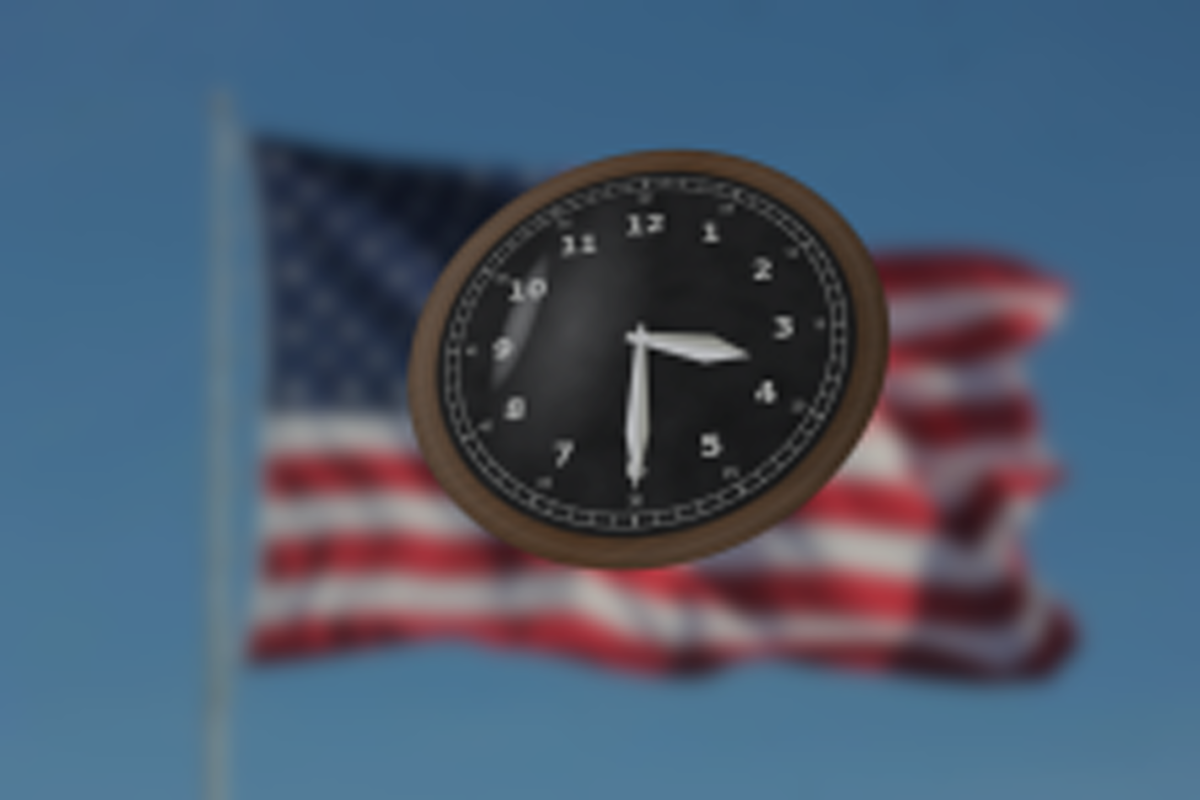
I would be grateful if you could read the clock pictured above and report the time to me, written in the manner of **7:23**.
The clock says **3:30**
